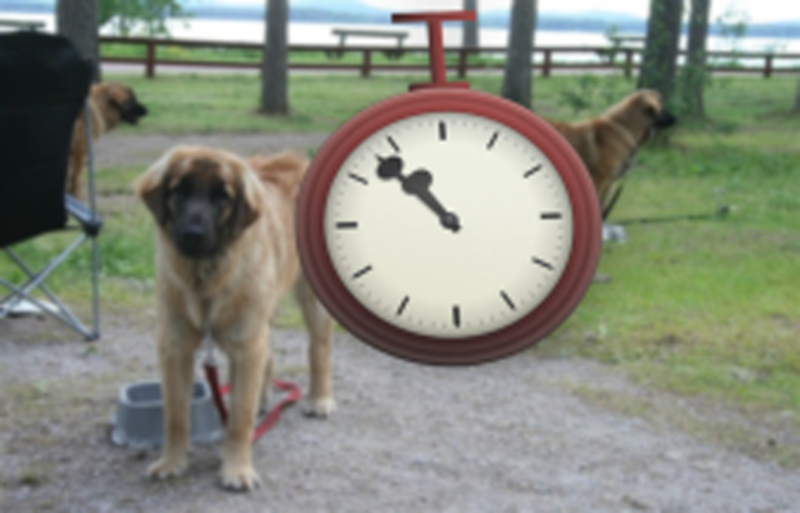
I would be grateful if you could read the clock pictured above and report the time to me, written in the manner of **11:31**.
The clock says **10:53**
